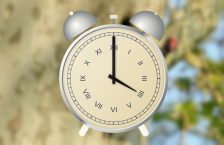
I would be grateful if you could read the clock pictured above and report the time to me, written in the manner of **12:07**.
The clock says **4:00**
